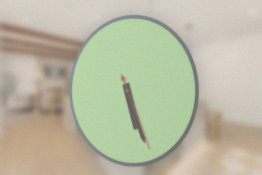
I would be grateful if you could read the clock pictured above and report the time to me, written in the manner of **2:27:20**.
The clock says **5:26:26**
